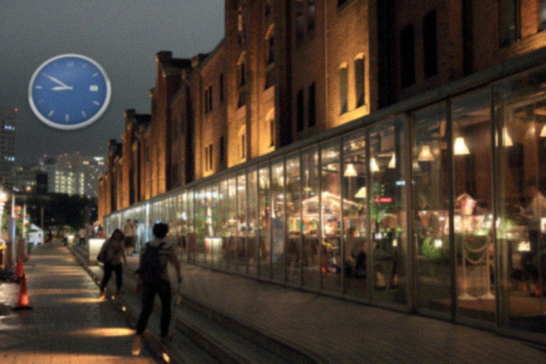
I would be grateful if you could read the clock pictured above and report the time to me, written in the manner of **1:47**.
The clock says **8:50**
